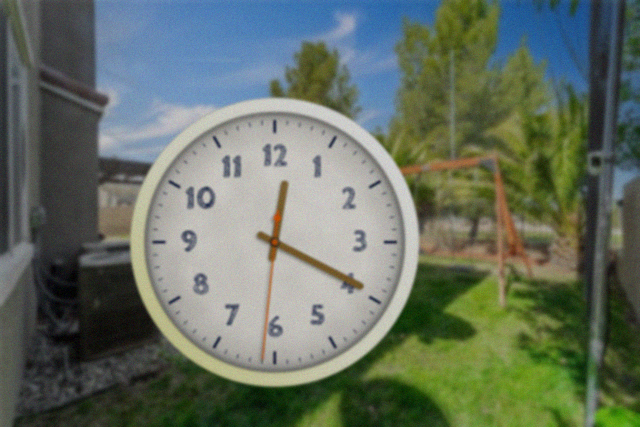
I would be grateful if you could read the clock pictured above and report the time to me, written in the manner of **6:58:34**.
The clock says **12:19:31**
